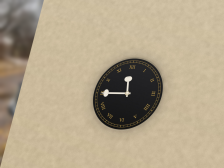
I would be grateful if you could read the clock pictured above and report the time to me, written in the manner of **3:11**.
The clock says **11:45**
